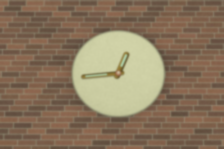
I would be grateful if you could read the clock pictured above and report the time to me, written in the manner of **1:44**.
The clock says **12:44**
